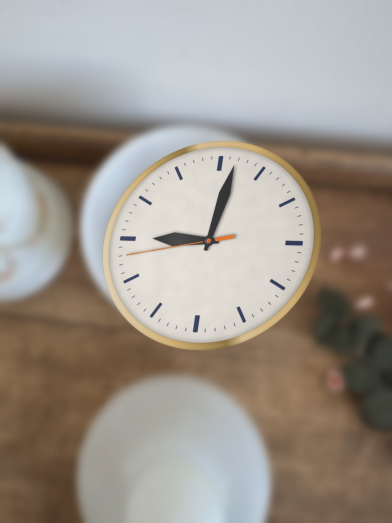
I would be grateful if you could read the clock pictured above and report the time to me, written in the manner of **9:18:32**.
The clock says **9:01:43**
